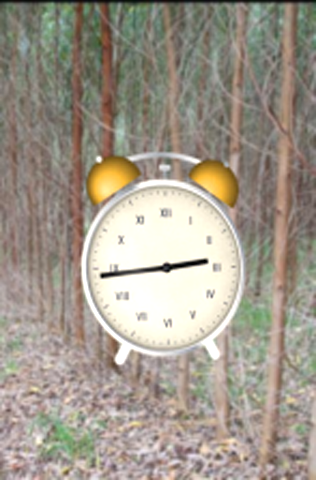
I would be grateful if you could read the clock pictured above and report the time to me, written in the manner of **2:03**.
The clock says **2:44**
